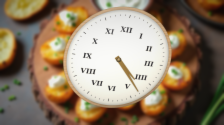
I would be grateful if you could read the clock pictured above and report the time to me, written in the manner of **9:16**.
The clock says **4:23**
